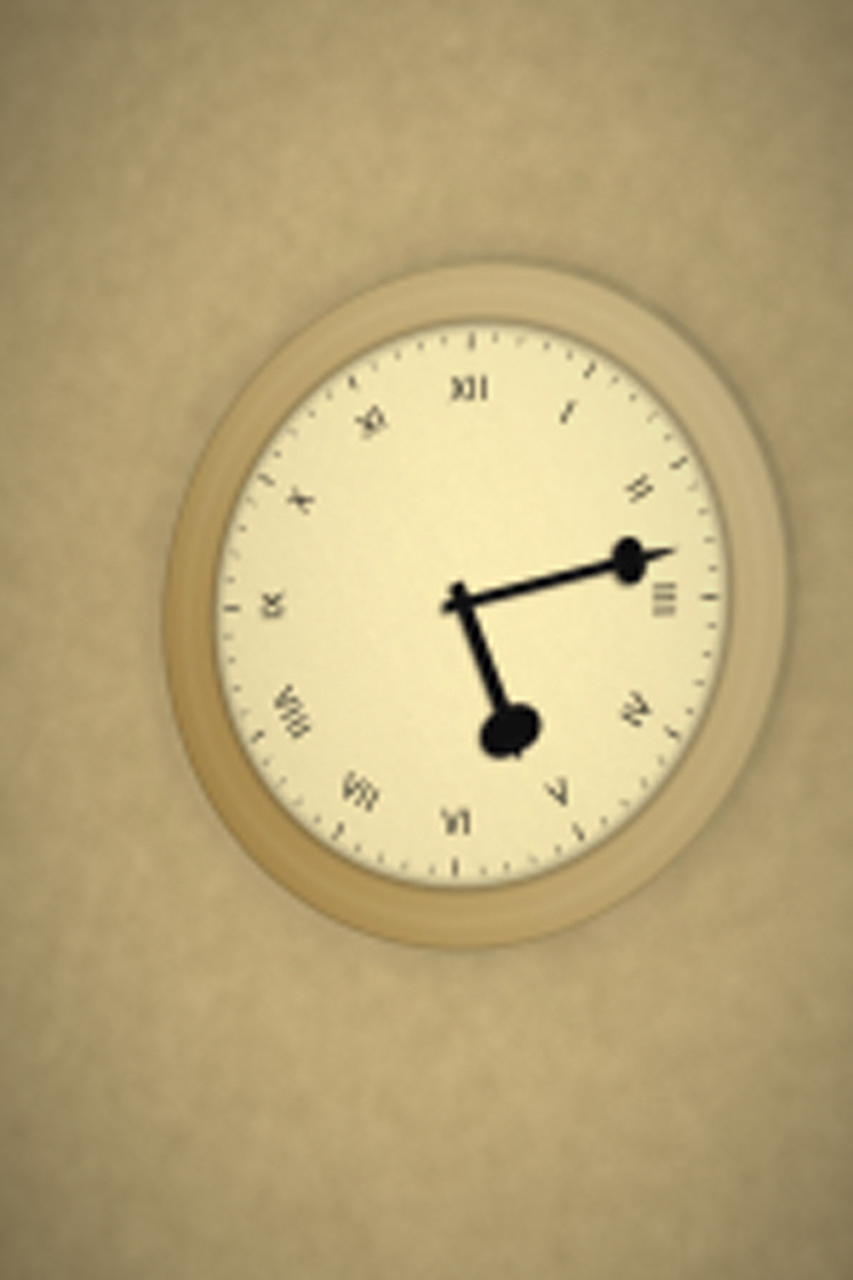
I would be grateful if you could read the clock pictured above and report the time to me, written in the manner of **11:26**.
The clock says **5:13**
